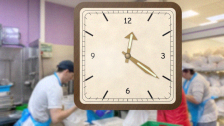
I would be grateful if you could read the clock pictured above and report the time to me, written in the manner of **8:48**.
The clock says **12:21**
